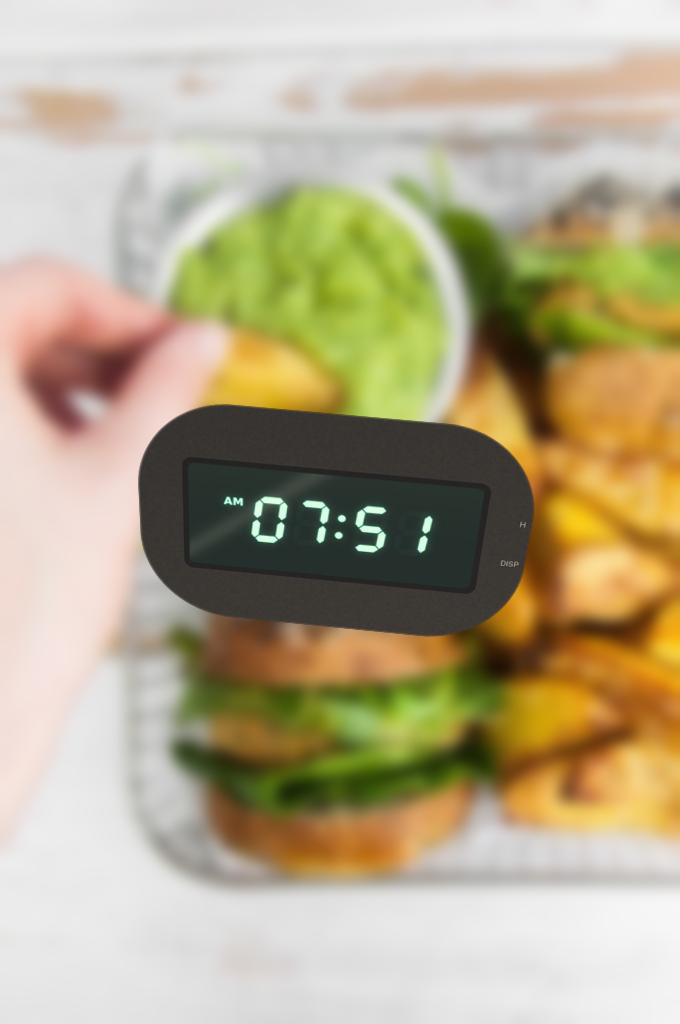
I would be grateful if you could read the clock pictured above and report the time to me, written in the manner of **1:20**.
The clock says **7:51**
